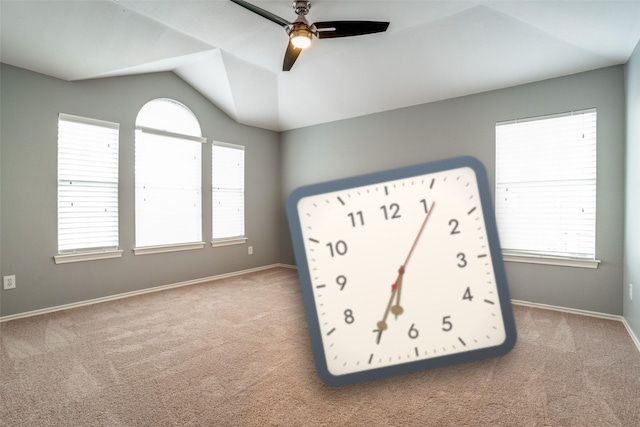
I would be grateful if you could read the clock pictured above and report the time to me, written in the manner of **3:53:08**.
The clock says **6:35:06**
